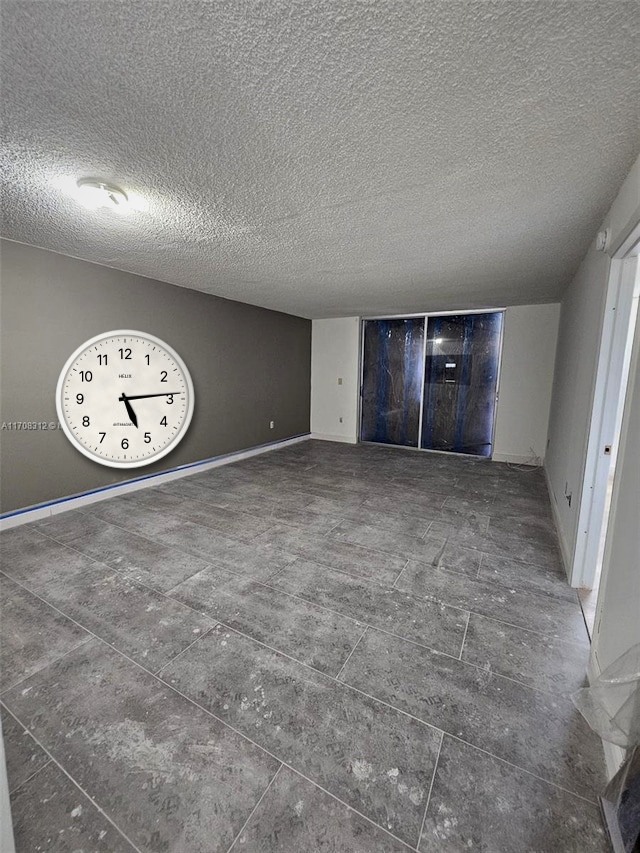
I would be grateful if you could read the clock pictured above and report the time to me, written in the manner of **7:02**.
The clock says **5:14**
